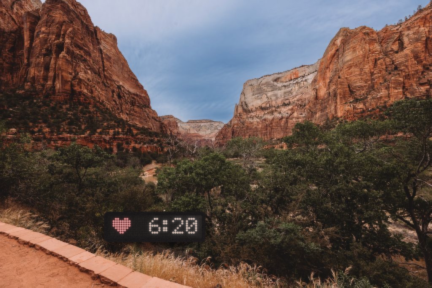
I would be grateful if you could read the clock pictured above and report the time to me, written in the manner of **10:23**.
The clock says **6:20**
